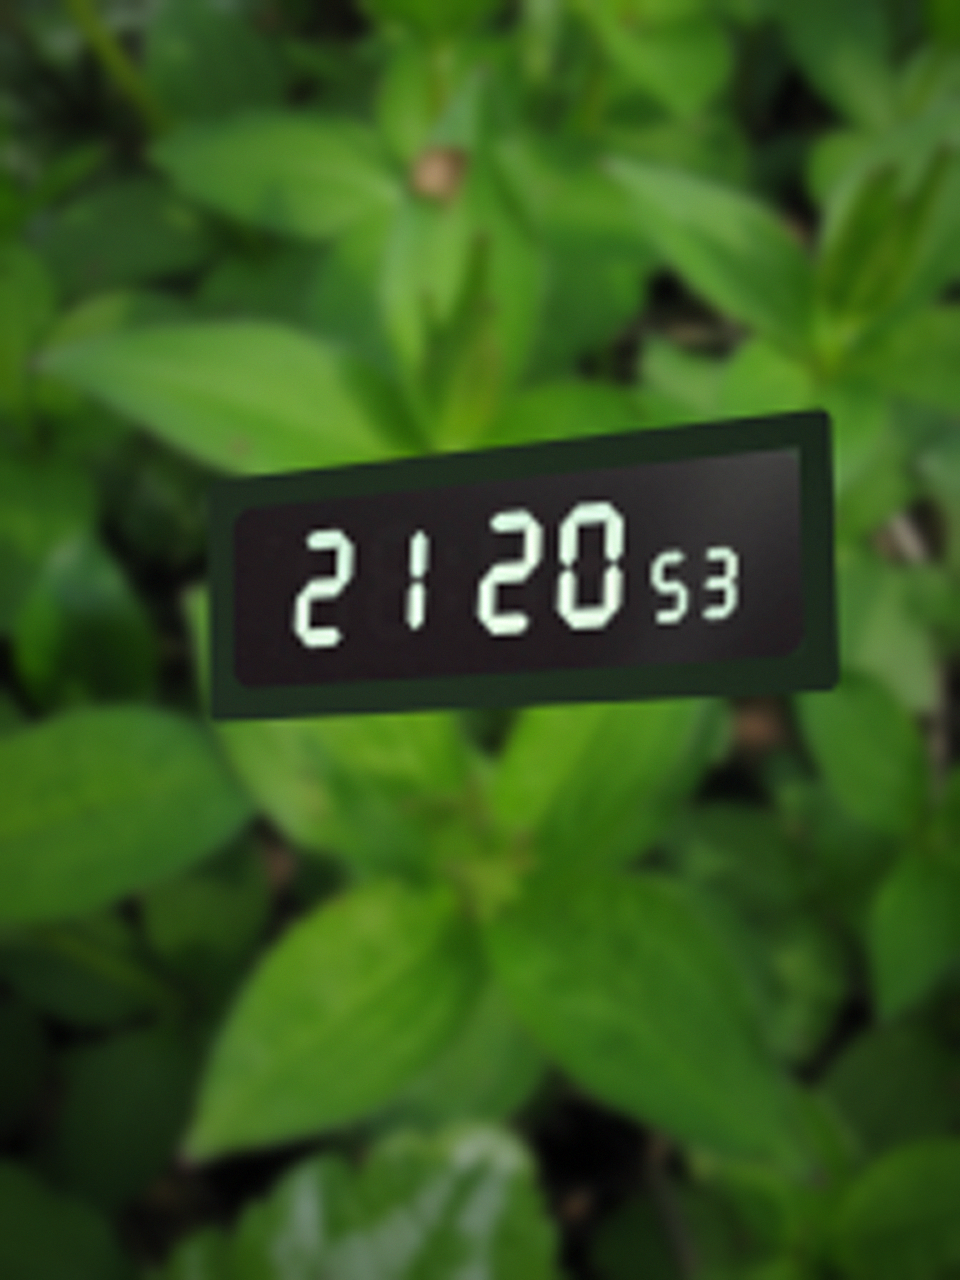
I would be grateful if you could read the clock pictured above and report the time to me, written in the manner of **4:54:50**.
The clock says **21:20:53**
